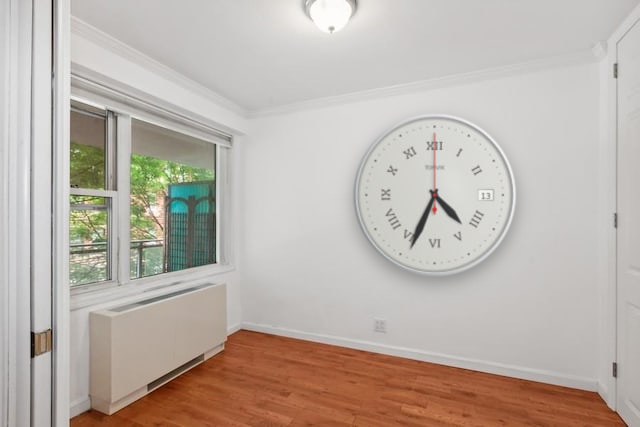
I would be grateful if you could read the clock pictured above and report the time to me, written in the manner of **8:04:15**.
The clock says **4:34:00**
